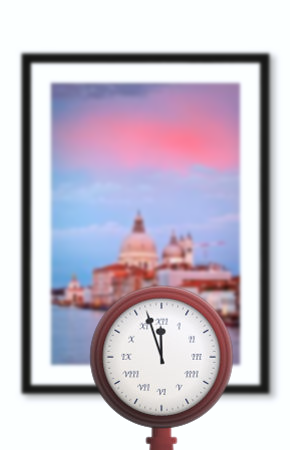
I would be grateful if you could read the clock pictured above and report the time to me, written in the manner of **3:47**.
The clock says **11:57**
